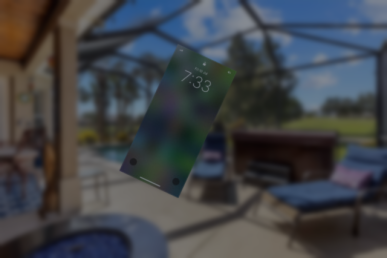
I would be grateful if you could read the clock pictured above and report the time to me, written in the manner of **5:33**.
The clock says **7:33**
